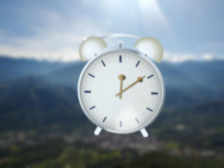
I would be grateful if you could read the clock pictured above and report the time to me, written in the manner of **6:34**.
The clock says **12:09**
